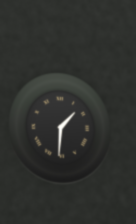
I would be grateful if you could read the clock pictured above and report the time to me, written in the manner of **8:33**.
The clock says **1:31**
